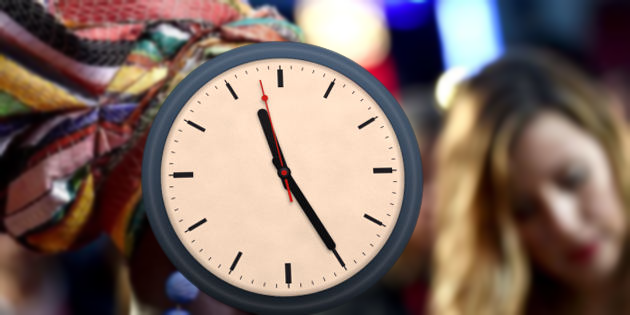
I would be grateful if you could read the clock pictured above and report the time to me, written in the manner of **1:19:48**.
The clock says **11:24:58**
